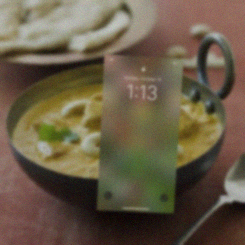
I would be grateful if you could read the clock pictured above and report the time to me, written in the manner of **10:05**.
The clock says **1:13**
